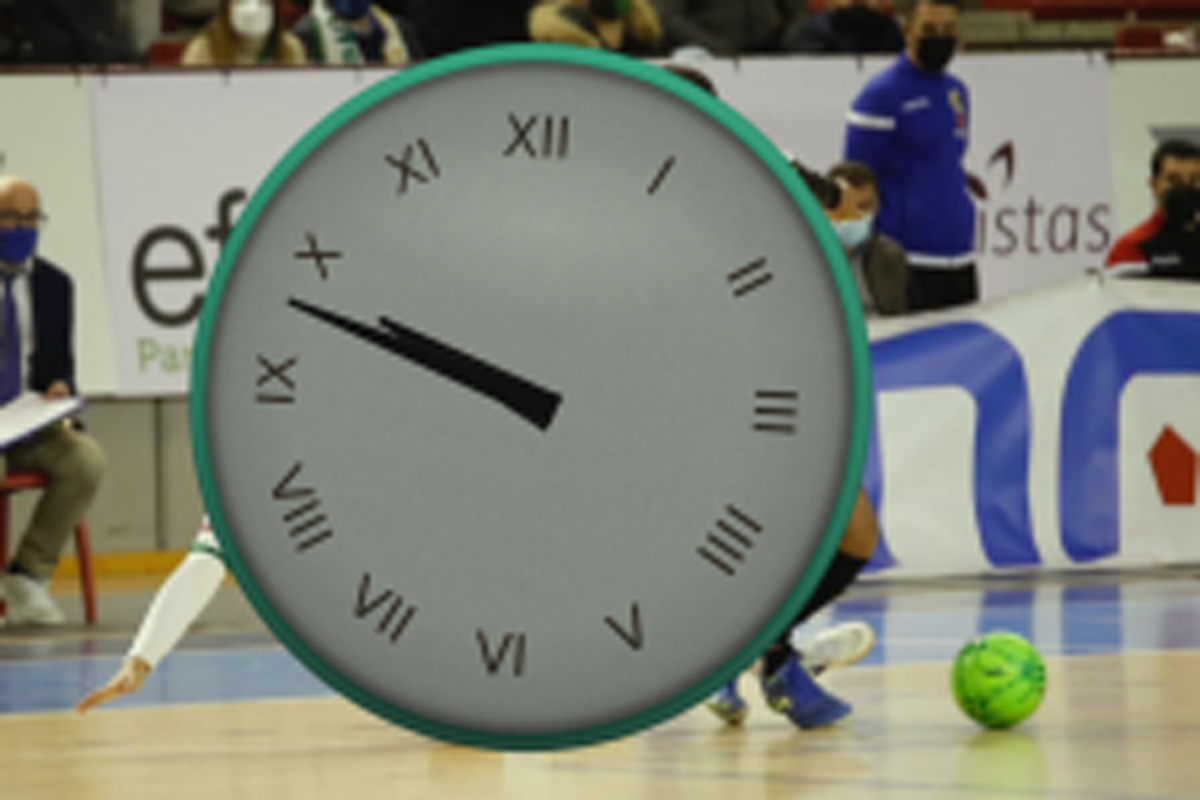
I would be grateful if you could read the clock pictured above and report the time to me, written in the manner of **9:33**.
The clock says **9:48**
